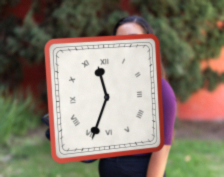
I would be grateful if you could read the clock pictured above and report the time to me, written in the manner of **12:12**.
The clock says **11:34**
